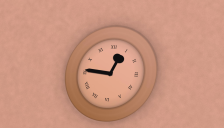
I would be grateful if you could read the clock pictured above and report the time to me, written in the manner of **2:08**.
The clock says **12:46**
